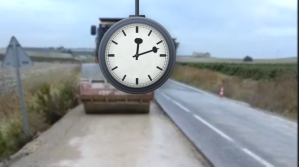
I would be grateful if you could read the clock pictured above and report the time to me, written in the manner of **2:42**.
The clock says **12:12**
